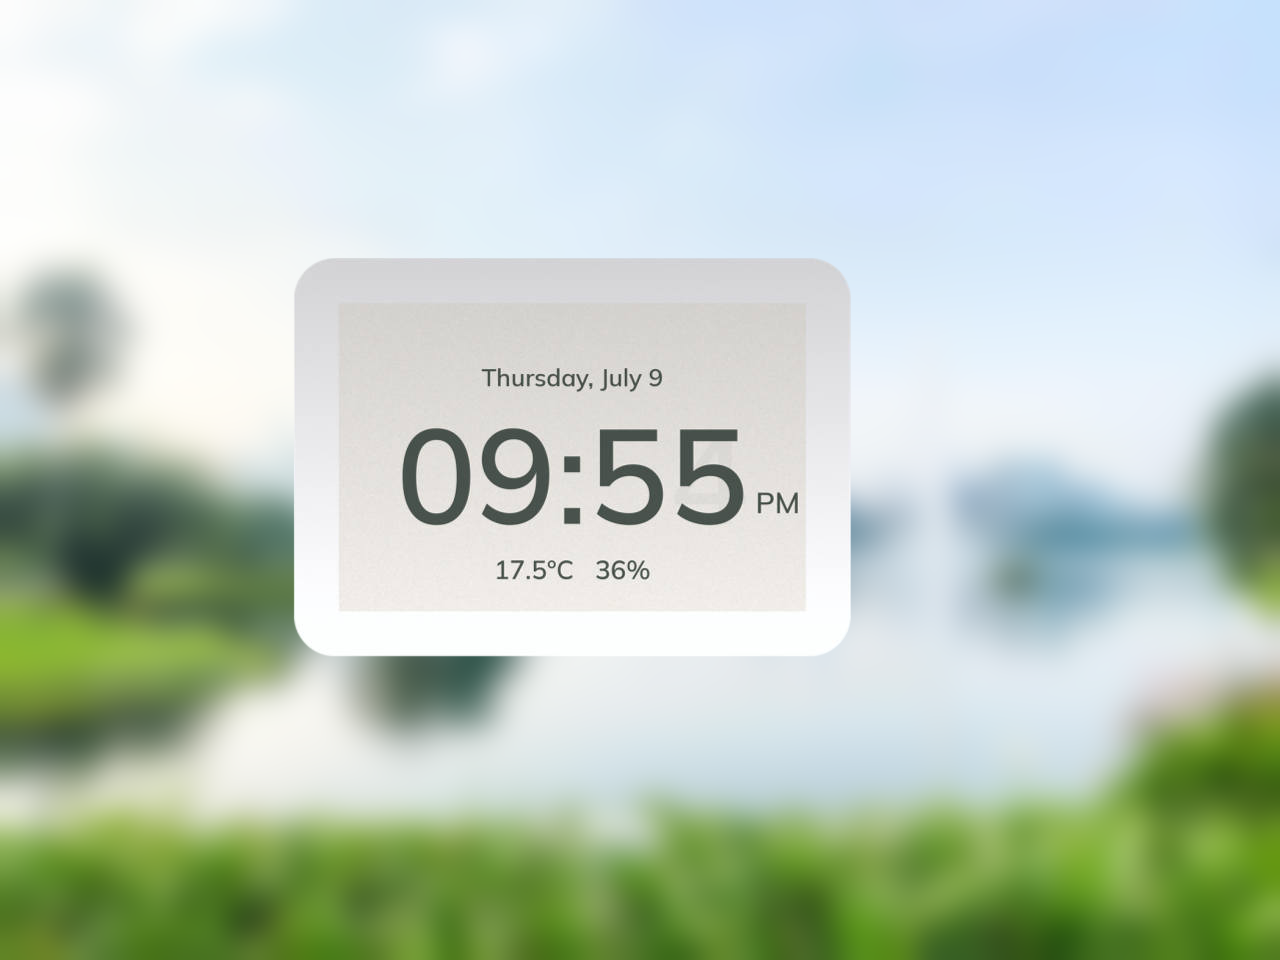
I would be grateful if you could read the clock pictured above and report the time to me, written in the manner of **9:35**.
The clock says **9:55**
